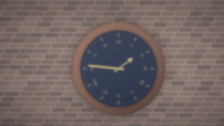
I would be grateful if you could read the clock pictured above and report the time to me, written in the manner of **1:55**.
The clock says **1:46**
